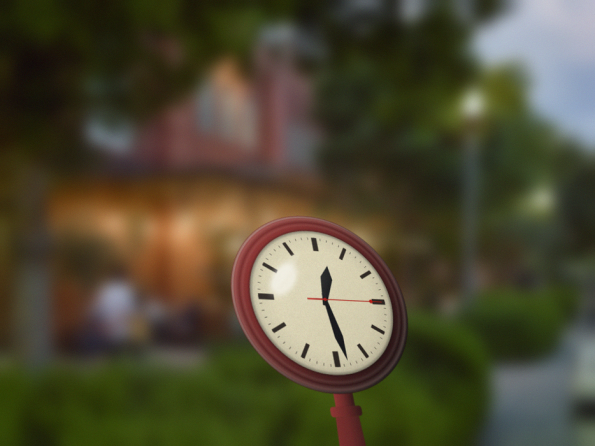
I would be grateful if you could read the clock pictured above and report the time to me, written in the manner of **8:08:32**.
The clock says **12:28:15**
